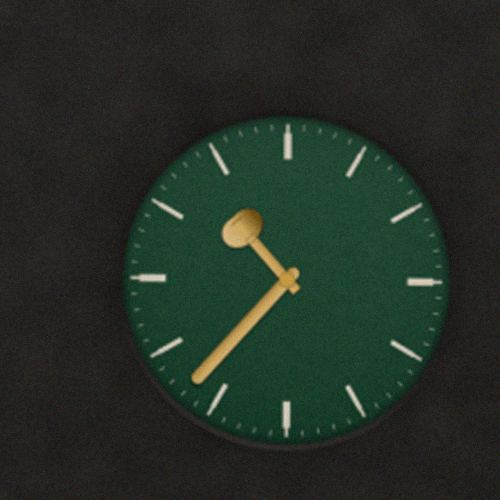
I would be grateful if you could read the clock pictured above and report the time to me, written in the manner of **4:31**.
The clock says **10:37**
